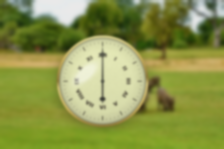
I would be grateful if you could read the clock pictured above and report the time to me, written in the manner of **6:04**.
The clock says **6:00**
